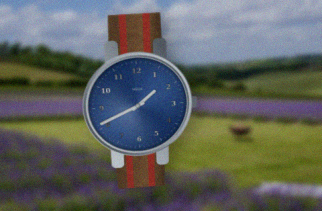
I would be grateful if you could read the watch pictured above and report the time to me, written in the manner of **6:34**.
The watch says **1:41**
